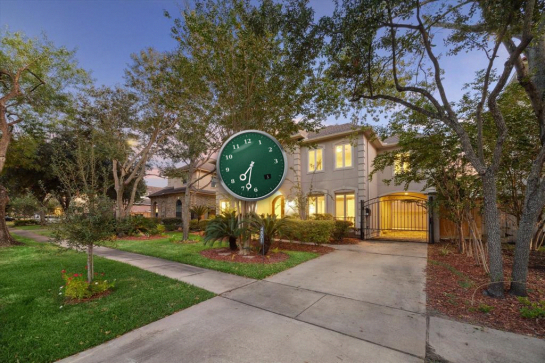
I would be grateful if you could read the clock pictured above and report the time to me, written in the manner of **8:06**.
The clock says **7:33**
